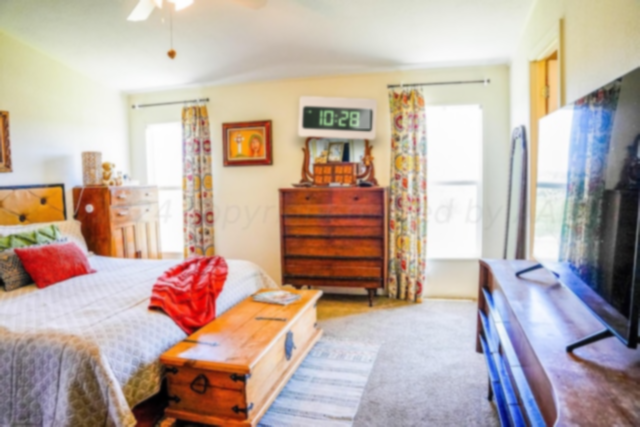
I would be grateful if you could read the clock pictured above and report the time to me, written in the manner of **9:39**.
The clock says **10:28**
